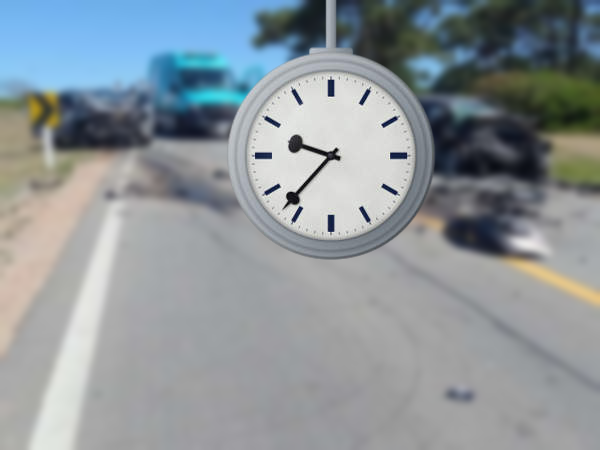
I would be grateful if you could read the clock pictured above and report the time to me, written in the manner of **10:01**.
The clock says **9:37**
